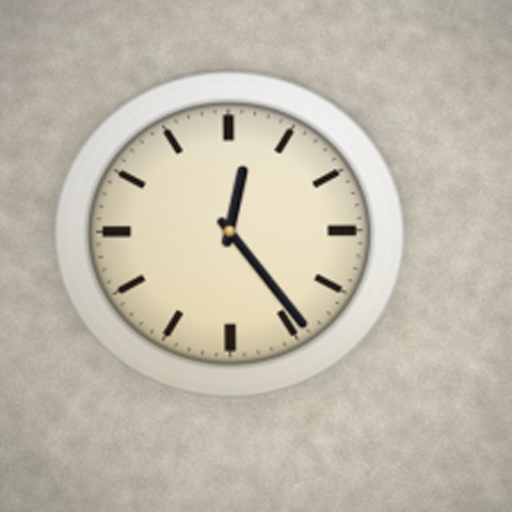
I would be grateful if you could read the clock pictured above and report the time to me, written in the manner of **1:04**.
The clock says **12:24**
